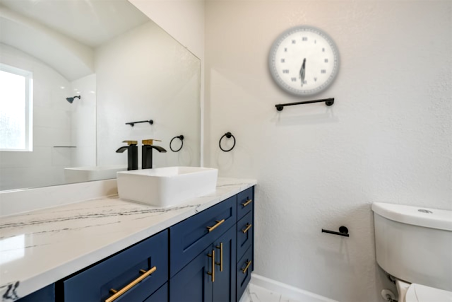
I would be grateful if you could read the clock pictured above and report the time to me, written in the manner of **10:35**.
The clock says **6:31**
